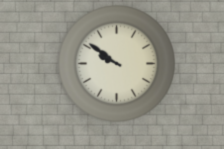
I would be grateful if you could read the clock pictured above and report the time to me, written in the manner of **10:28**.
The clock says **9:51**
